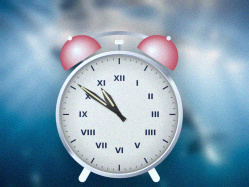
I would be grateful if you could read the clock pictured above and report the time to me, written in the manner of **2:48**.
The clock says **10:51**
